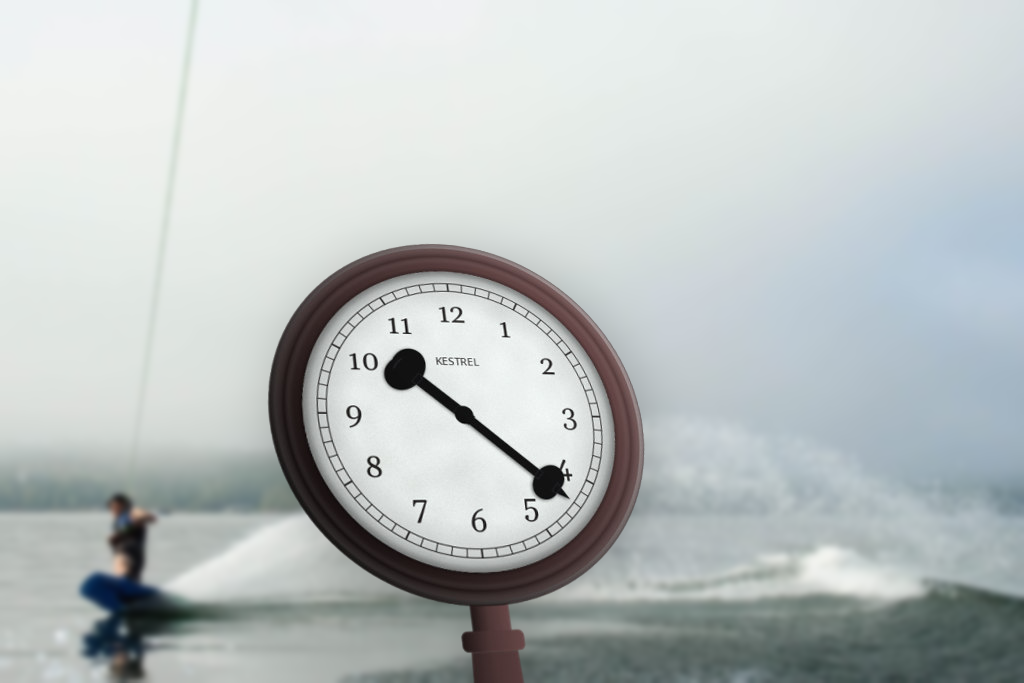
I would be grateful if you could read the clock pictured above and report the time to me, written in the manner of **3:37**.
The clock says **10:22**
